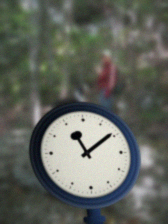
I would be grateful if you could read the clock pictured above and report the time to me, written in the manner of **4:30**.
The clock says **11:09**
